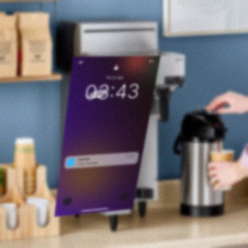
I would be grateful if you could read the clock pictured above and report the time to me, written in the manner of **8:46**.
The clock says **3:43**
